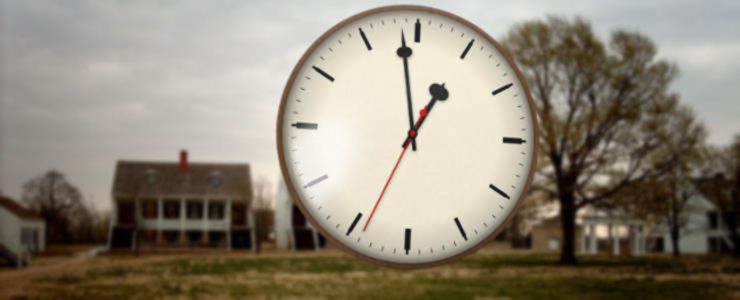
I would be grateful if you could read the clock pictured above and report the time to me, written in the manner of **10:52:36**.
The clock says **12:58:34**
